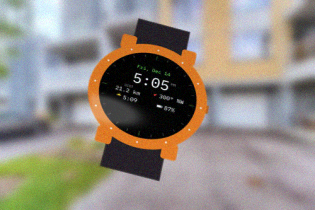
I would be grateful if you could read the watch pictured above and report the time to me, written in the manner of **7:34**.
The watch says **5:05**
